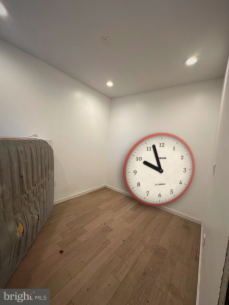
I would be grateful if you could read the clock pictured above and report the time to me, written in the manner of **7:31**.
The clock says **9:57**
